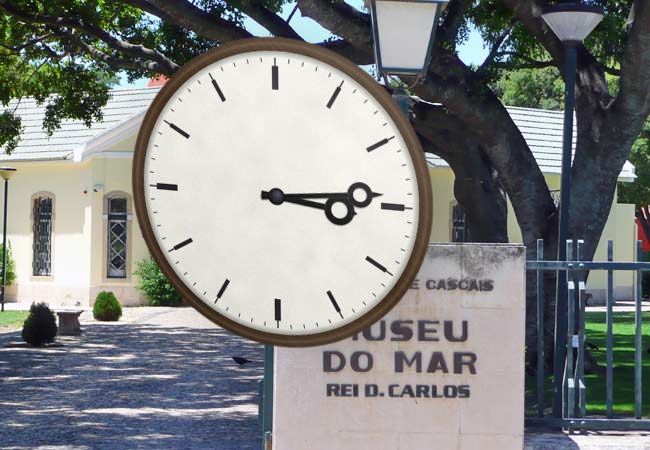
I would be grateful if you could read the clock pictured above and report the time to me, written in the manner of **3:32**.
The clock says **3:14**
